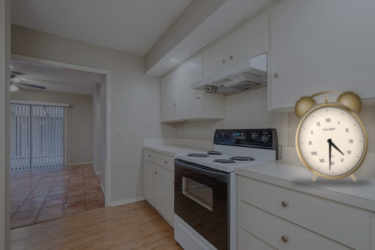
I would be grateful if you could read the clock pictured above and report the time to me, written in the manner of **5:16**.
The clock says **4:31**
